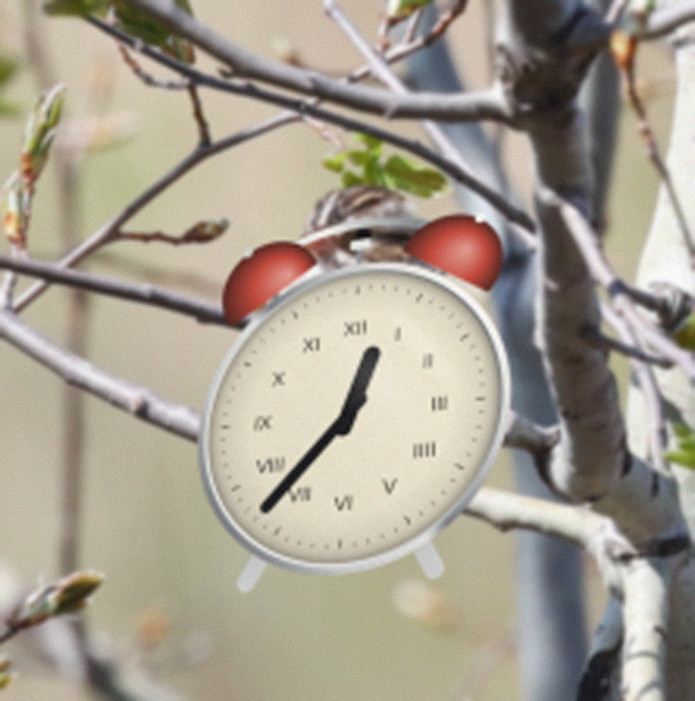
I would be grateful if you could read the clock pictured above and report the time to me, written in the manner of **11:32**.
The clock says **12:37**
